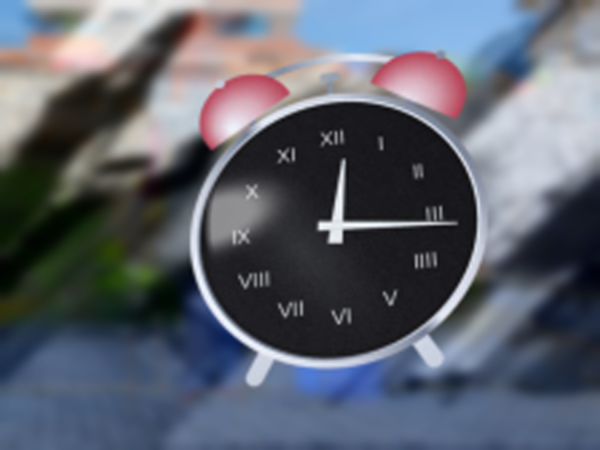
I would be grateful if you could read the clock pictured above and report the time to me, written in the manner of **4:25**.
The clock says **12:16**
